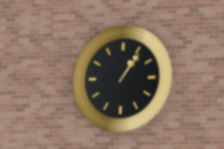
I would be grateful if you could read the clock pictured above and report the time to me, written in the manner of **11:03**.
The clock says **1:06**
